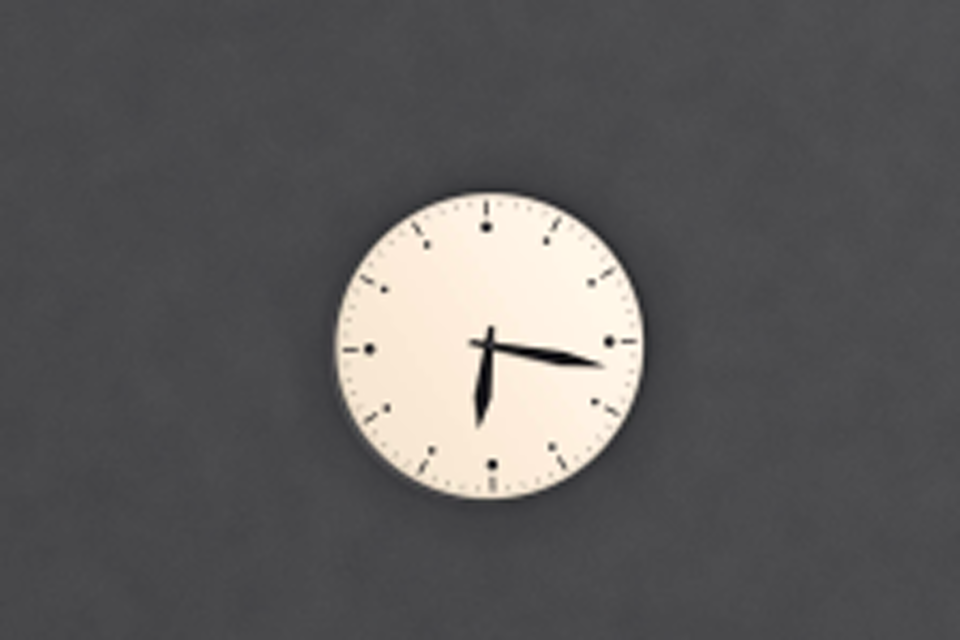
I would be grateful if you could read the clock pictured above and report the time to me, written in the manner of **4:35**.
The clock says **6:17**
